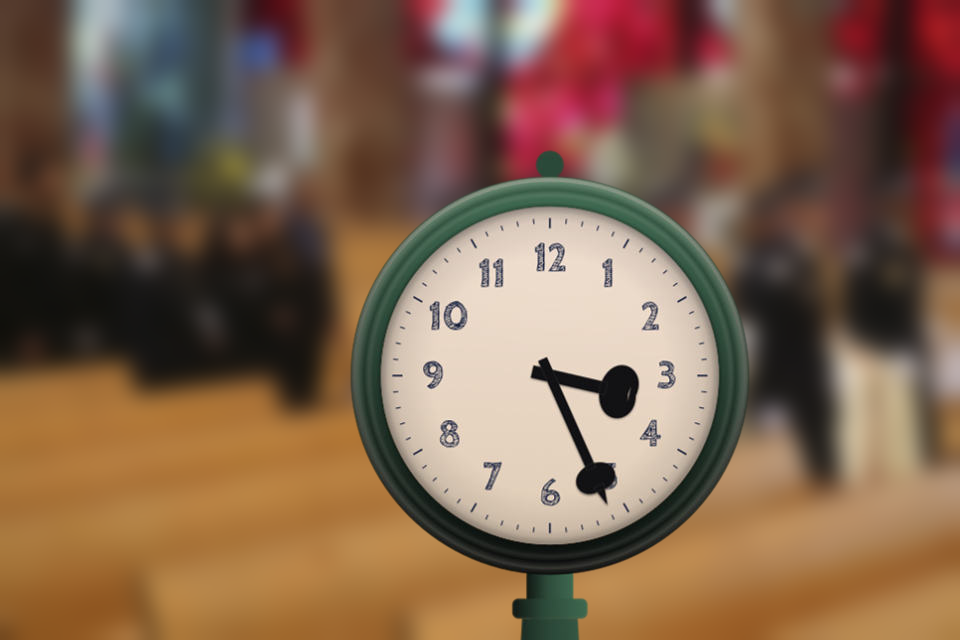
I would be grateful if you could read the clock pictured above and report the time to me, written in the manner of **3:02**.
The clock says **3:26**
